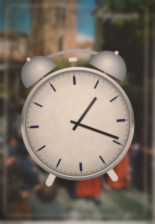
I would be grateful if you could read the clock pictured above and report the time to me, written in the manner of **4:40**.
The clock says **1:19**
